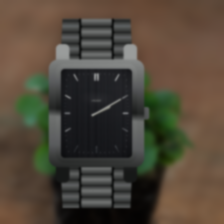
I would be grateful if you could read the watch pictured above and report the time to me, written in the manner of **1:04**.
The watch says **2:10**
